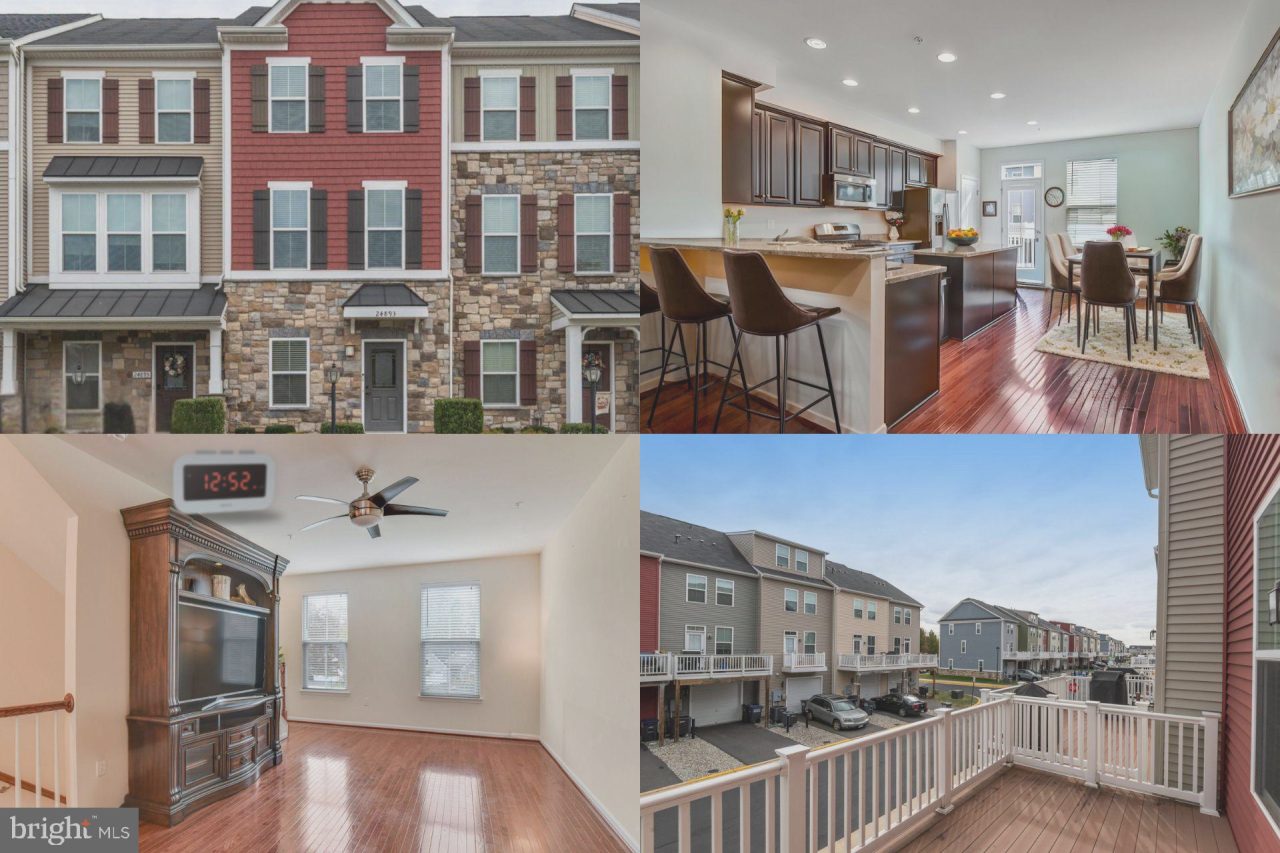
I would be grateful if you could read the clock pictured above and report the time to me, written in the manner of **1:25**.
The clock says **12:52**
